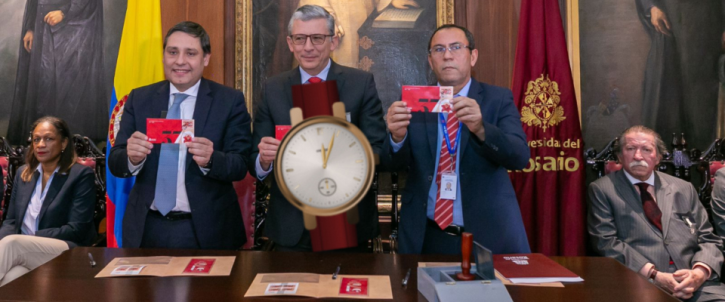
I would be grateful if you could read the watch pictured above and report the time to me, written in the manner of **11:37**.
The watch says **12:04**
